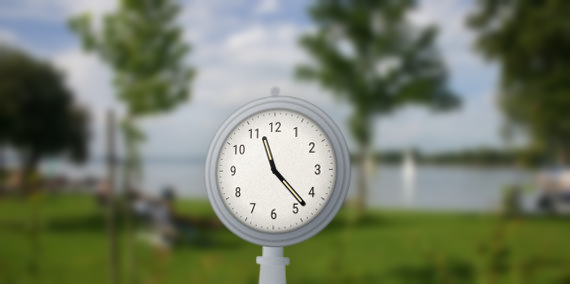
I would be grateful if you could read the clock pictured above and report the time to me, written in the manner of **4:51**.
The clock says **11:23**
